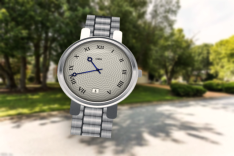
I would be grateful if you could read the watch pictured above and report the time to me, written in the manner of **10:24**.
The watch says **10:42**
